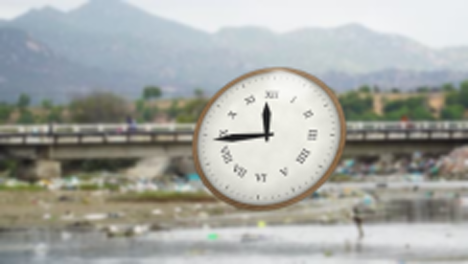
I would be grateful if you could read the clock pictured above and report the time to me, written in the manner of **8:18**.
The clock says **11:44**
